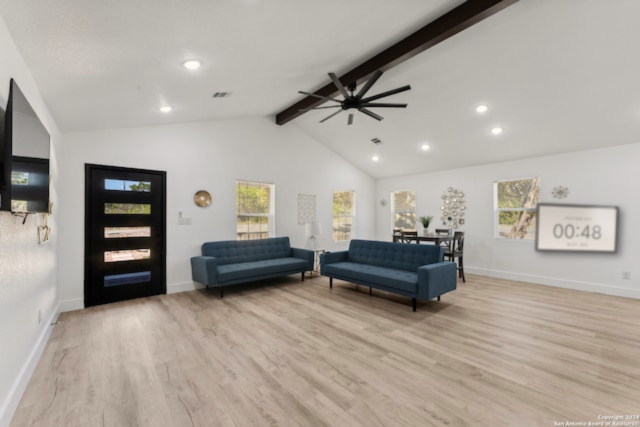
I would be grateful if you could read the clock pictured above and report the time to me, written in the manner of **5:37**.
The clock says **0:48**
